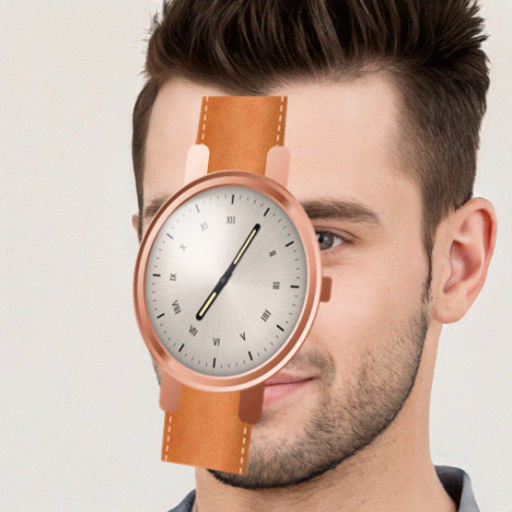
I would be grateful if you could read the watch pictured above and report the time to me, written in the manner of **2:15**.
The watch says **7:05**
